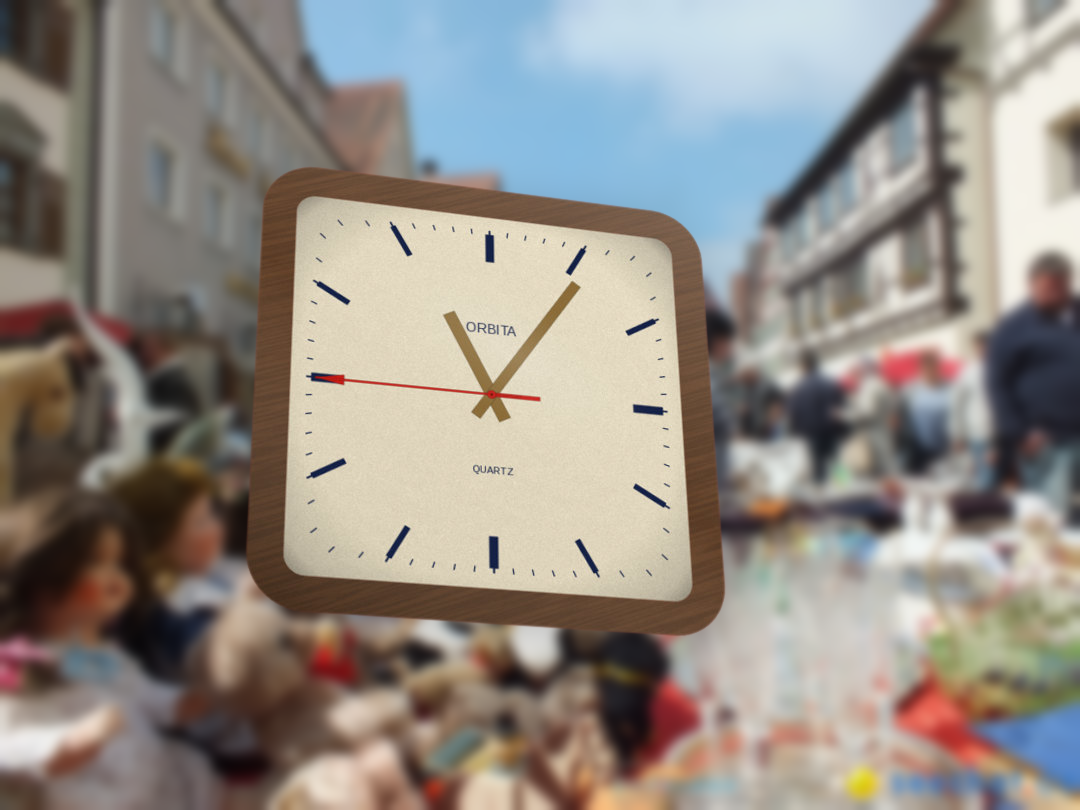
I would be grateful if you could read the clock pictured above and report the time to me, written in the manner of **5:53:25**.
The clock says **11:05:45**
